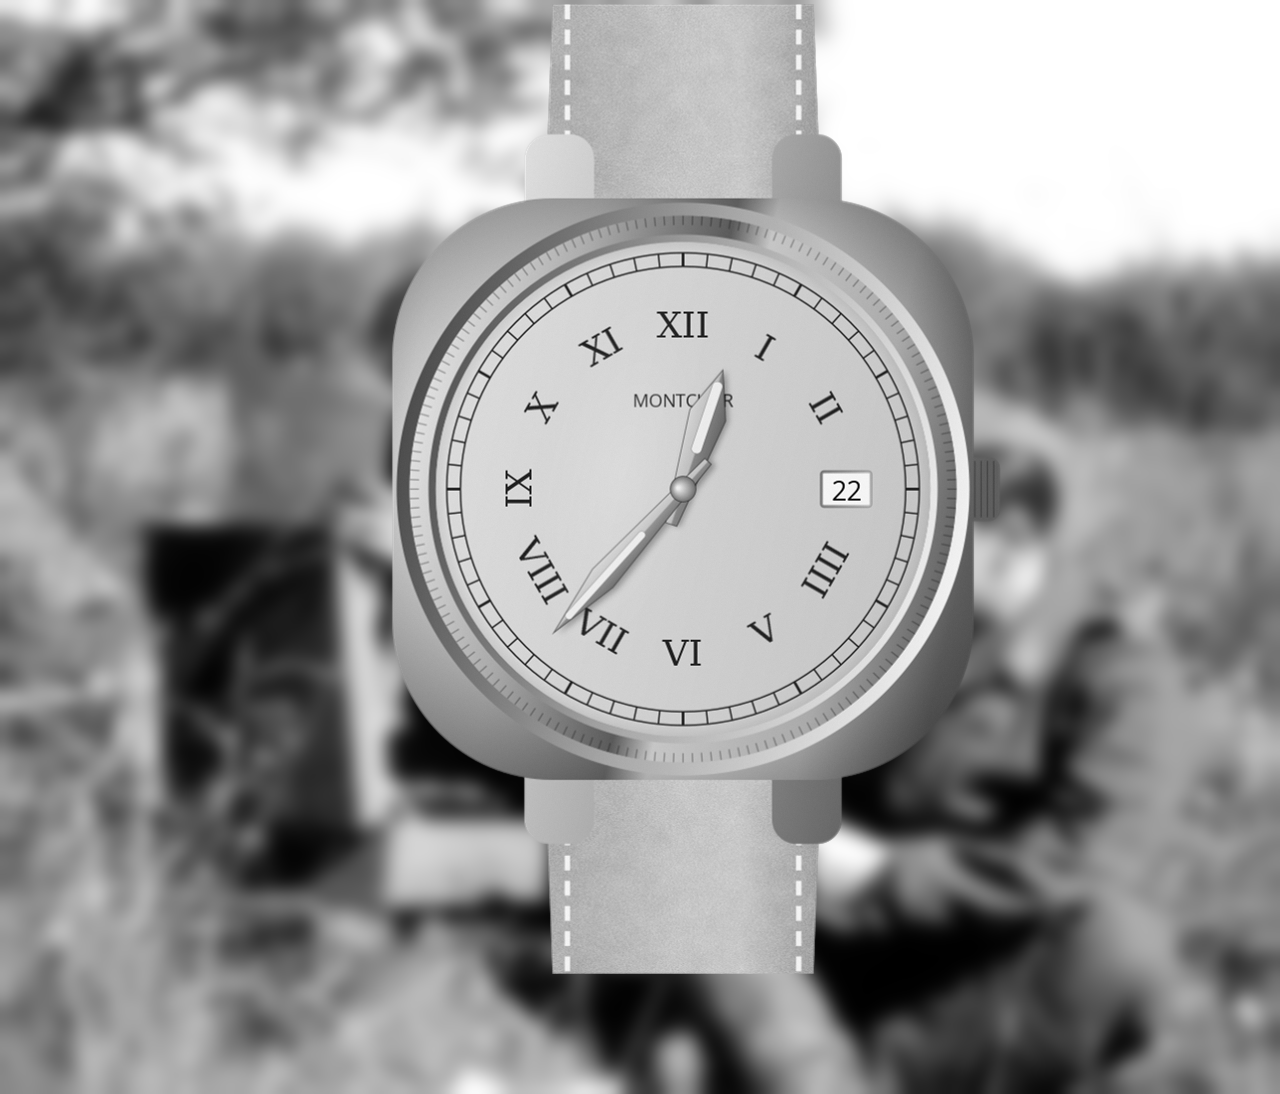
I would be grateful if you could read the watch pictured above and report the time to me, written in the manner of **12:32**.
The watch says **12:37**
